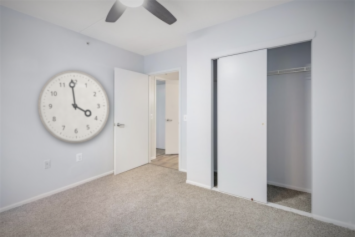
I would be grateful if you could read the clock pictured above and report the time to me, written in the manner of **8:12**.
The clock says **3:59**
